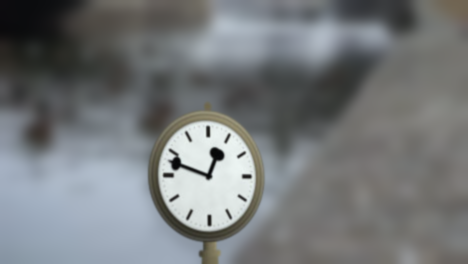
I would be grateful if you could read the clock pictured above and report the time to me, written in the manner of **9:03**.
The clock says **12:48**
